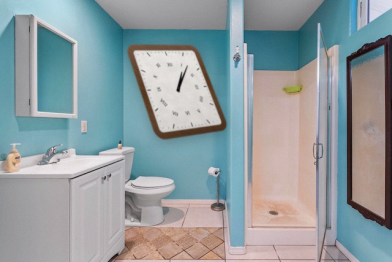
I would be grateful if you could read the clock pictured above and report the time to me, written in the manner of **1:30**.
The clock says **1:07**
